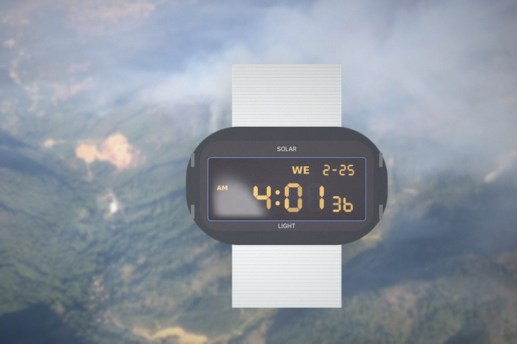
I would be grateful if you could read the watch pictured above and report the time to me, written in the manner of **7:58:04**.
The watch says **4:01:36**
